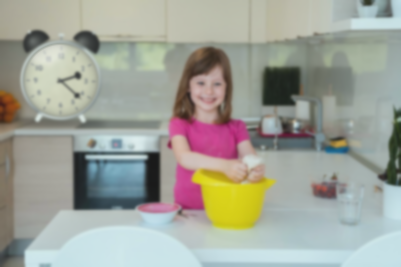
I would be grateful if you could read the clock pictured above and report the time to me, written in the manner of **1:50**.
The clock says **2:22**
